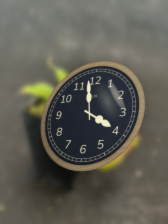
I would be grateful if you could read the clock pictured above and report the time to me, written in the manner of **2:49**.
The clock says **3:58**
